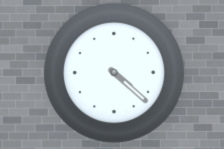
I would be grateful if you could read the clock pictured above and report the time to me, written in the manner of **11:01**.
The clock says **4:22**
